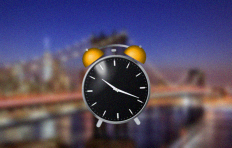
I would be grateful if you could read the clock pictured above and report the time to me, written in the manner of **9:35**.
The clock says **10:19**
